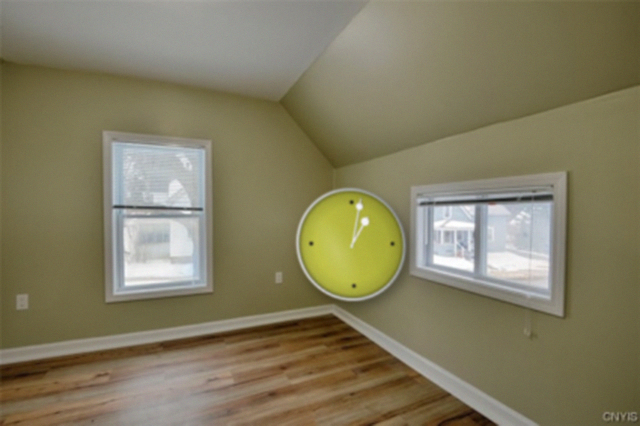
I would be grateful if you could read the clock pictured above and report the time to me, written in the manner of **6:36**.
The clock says **1:02**
